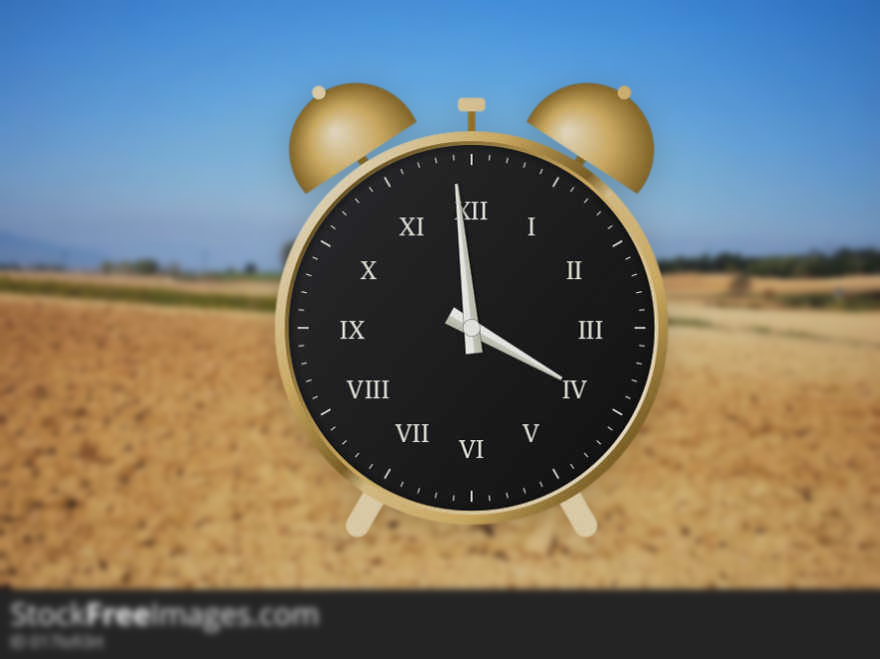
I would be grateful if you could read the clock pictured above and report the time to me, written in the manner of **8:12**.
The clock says **3:59**
